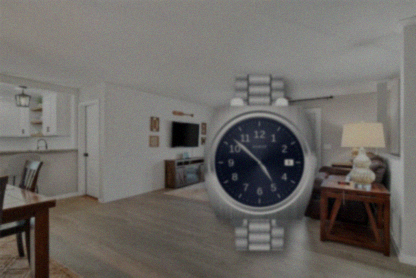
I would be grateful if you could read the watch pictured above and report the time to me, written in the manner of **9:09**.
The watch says **4:52**
